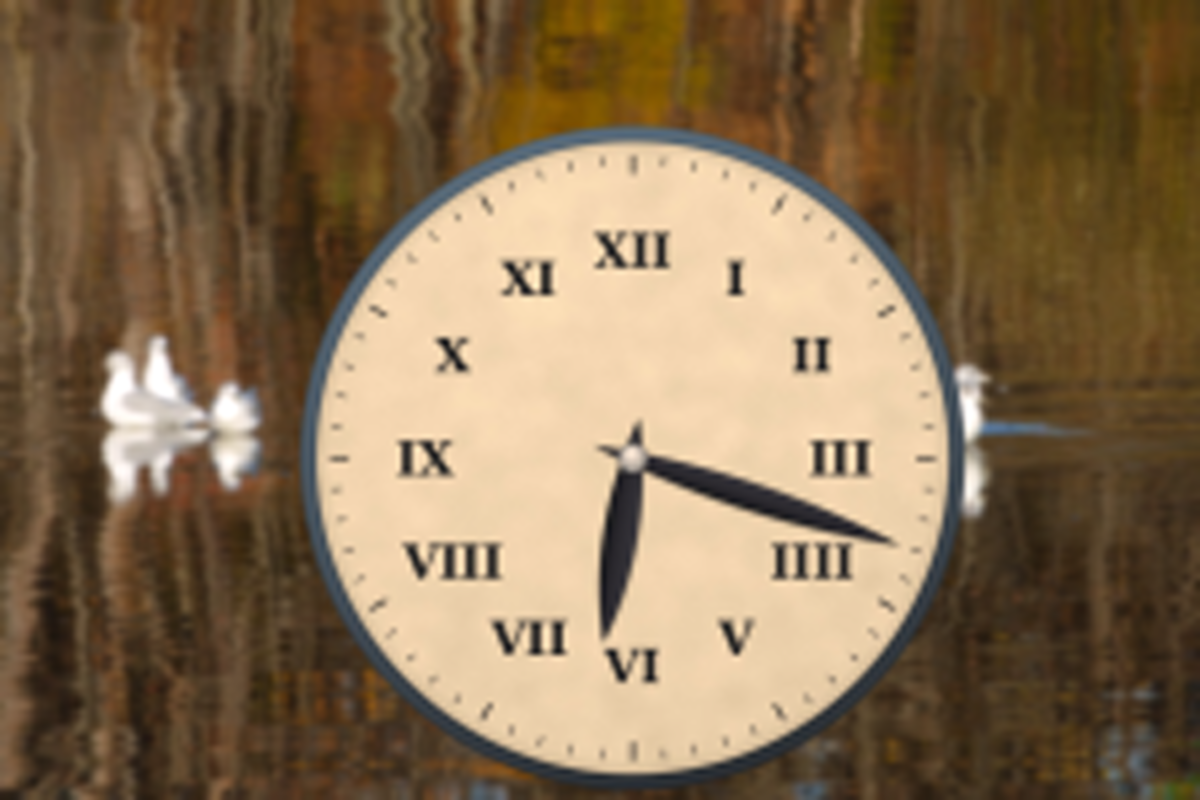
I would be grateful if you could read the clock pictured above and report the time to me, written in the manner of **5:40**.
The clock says **6:18**
